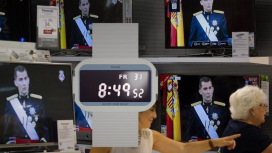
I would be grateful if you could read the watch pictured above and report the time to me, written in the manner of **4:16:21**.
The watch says **8:49:52**
